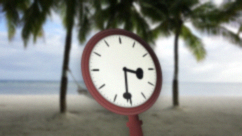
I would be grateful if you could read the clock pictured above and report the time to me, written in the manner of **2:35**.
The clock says **3:31**
